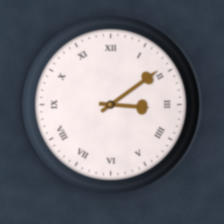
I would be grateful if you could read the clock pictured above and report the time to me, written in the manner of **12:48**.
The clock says **3:09**
